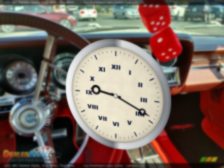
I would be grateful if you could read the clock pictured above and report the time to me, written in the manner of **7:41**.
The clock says **9:19**
